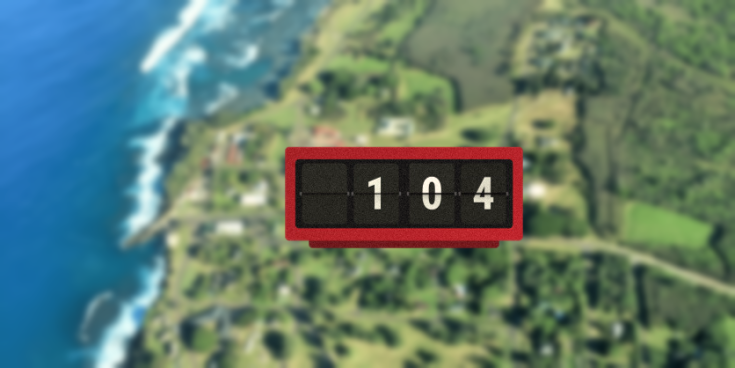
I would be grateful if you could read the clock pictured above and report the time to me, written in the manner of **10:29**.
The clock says **1:04**
